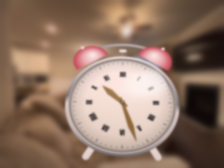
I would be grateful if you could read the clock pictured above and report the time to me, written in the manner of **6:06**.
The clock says **10:27**
